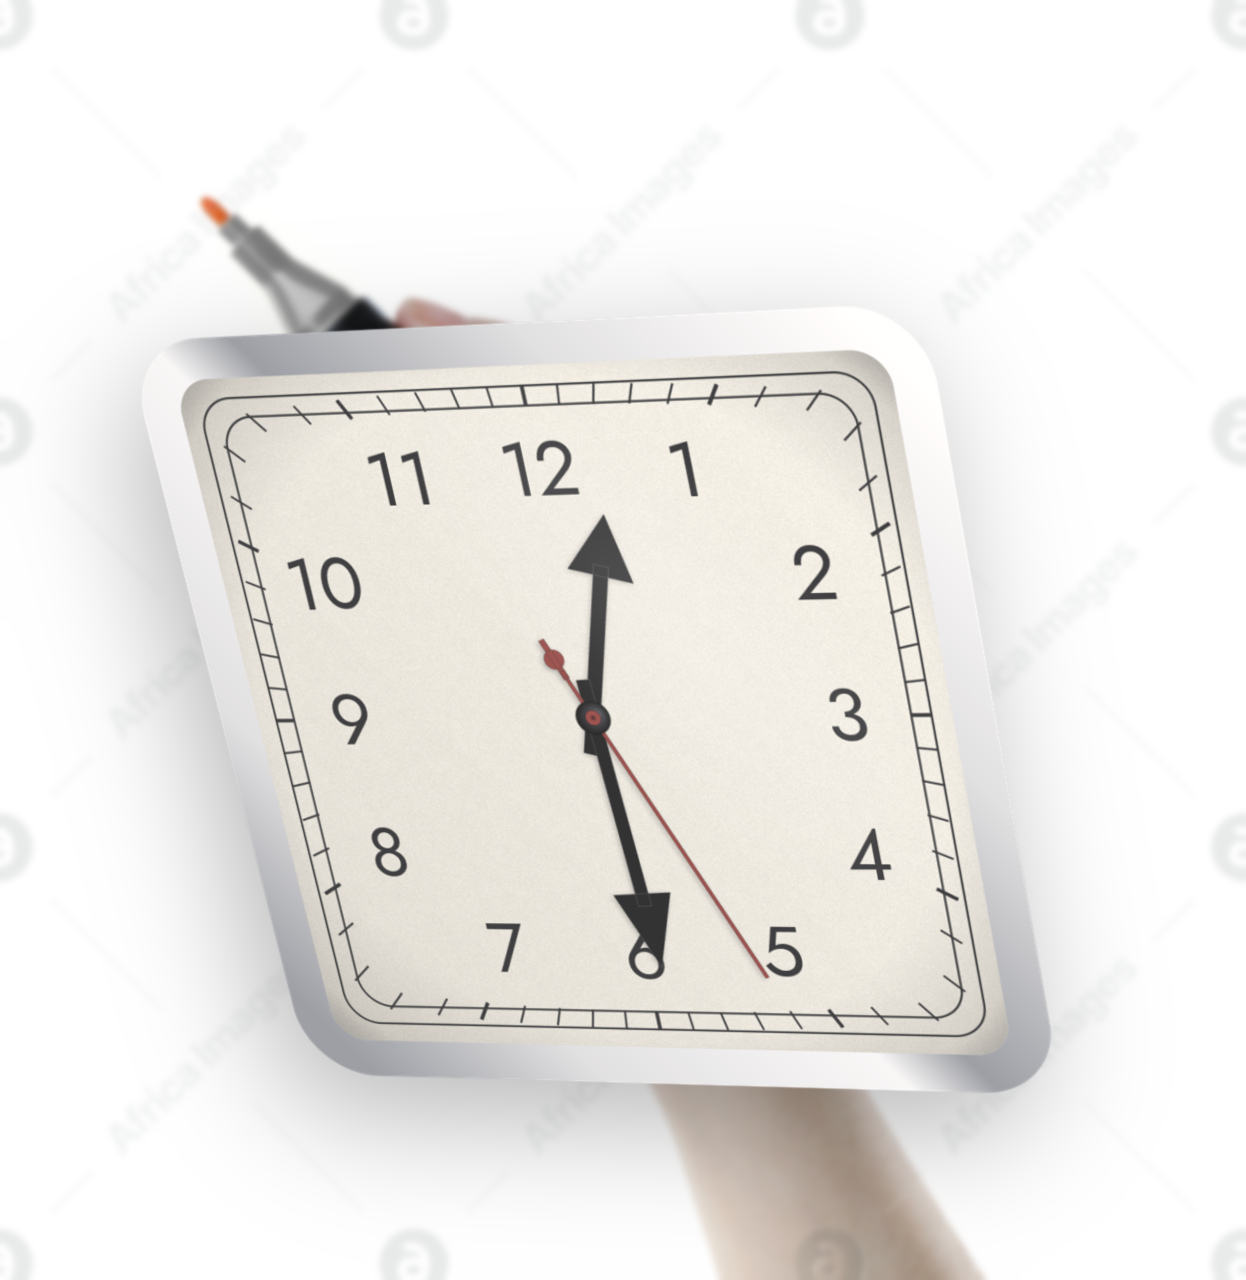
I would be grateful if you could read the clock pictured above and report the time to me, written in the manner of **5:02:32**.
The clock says **12:29:26**
